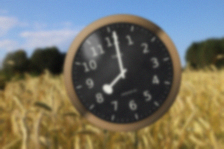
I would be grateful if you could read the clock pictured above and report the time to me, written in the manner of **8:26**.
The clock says **8:01**
